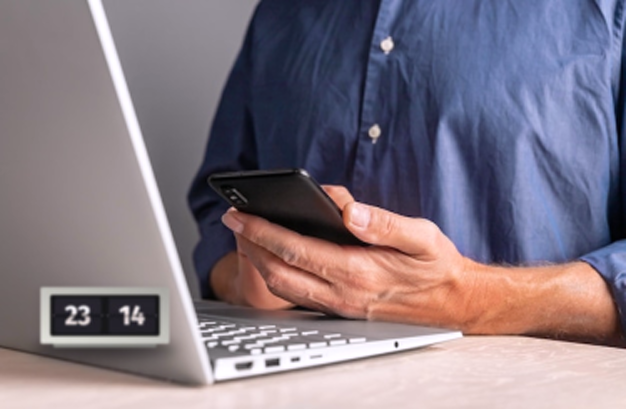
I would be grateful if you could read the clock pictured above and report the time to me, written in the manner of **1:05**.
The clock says **23:14**
